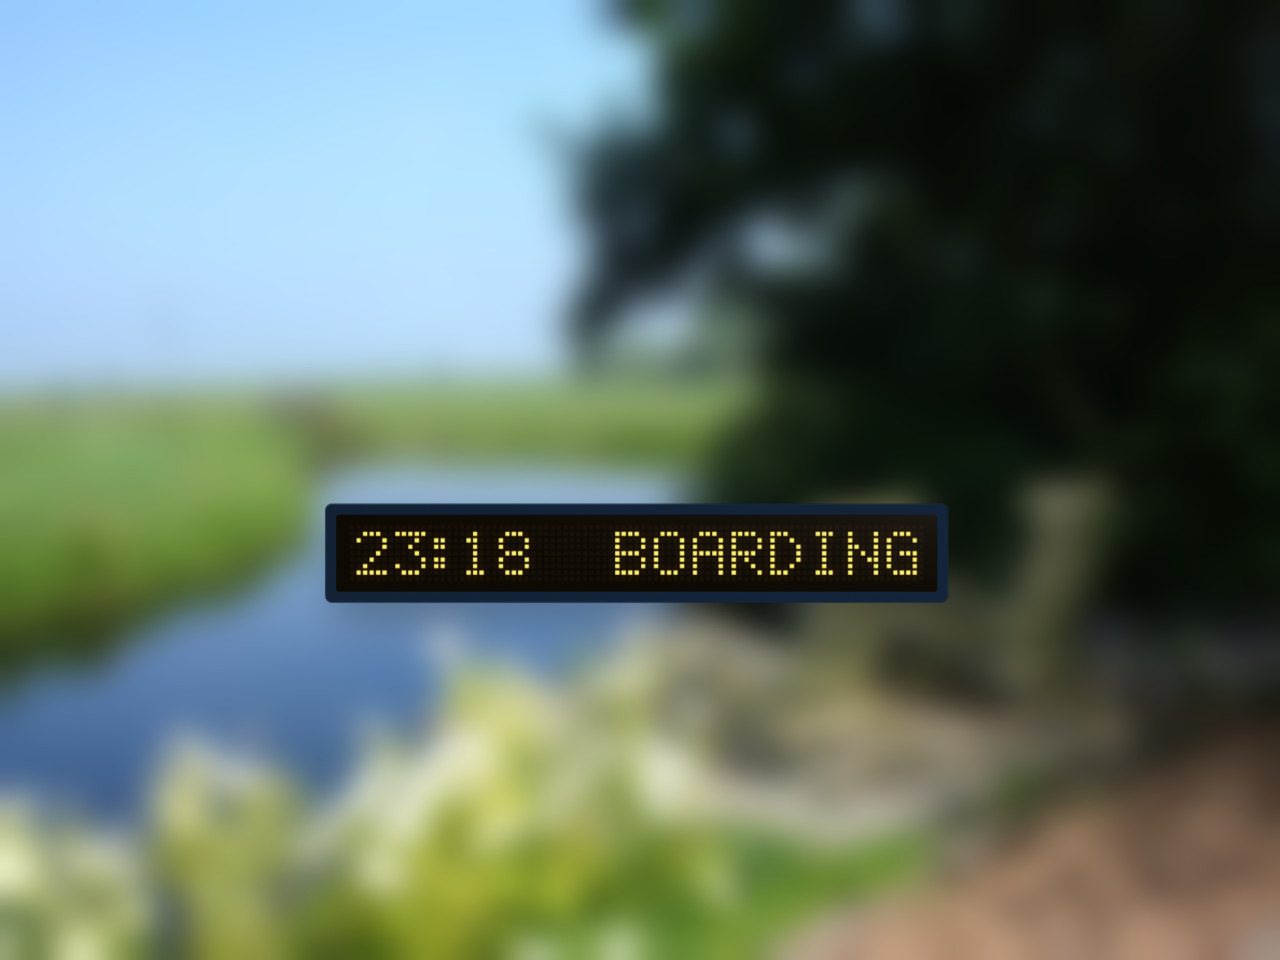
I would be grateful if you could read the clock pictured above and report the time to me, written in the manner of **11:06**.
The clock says **23:18**
